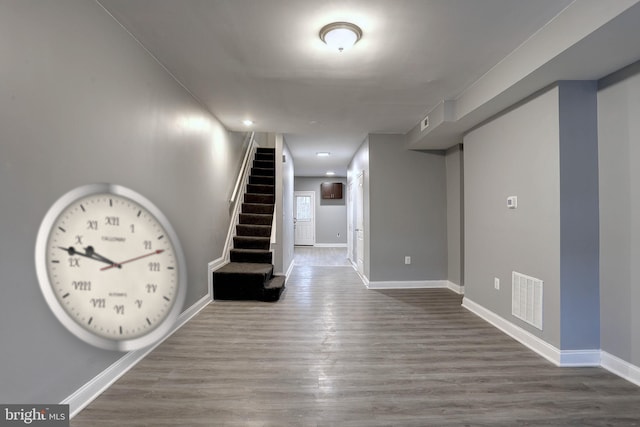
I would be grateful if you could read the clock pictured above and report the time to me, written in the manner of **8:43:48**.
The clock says **9:47:12**
